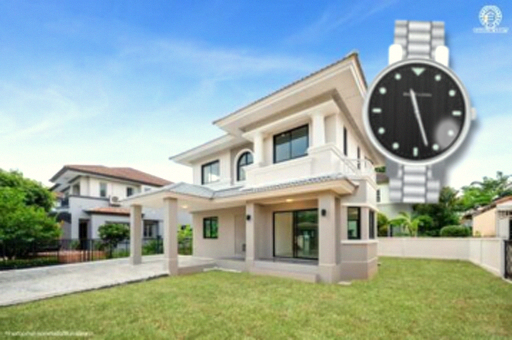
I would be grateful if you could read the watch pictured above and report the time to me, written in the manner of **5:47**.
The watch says **11:27**
